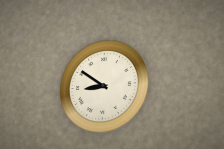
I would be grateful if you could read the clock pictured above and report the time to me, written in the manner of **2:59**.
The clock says **8:51**
